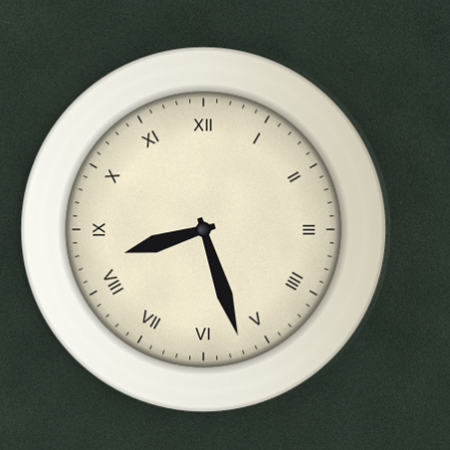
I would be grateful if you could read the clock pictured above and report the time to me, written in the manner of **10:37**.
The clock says **8:27**
